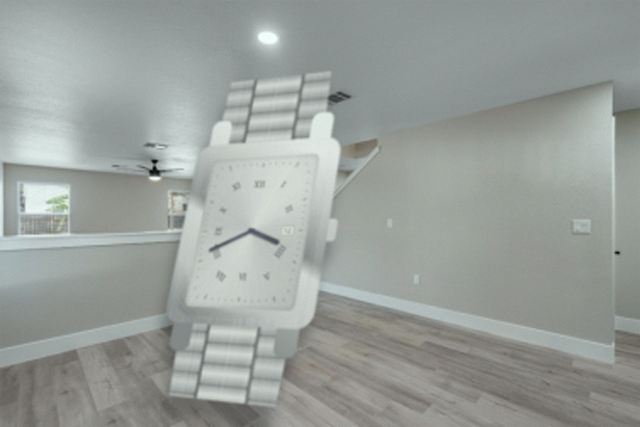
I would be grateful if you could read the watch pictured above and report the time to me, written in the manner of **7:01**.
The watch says **3:41**
